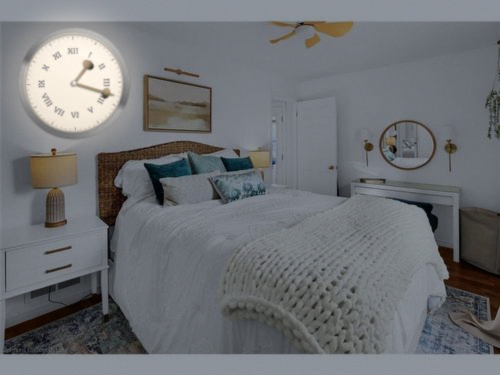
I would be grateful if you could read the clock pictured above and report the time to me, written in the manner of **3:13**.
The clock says **1:18**
